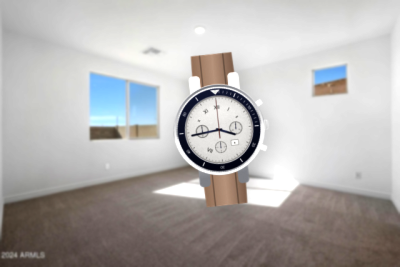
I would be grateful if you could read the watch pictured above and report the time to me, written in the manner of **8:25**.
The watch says **3:44**
